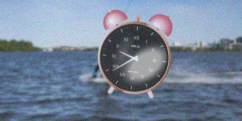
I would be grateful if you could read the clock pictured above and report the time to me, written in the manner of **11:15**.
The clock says **9:39**
